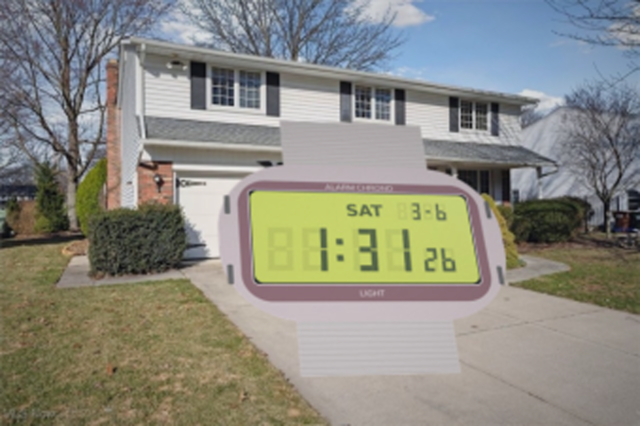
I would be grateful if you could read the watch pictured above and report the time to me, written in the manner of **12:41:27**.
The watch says **1:31:26**
